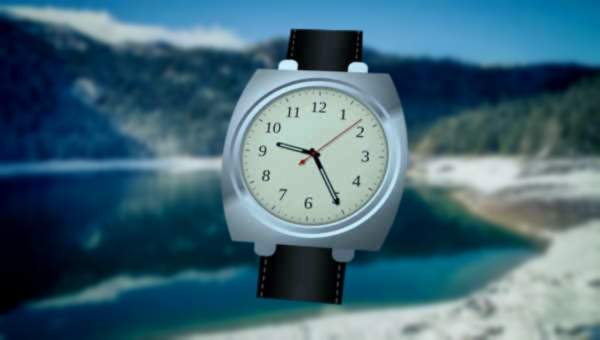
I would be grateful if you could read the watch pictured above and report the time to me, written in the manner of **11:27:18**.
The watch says **9:25:08**
